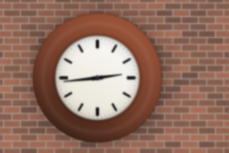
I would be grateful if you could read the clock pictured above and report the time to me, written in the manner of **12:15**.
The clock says **2:44**
